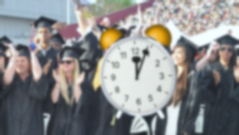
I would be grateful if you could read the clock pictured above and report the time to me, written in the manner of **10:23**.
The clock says **12:04**
